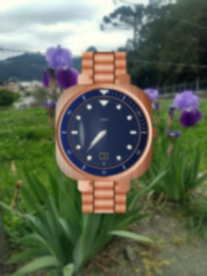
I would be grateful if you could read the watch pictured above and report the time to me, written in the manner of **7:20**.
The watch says **7:37**
